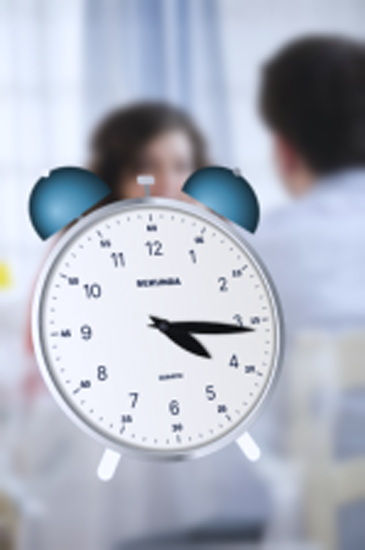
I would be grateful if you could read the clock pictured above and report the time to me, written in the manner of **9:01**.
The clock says **4:16**
